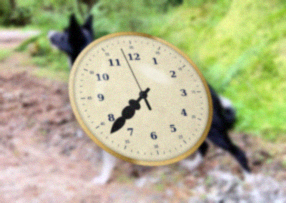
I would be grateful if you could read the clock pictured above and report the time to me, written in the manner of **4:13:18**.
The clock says **7:37:58**
